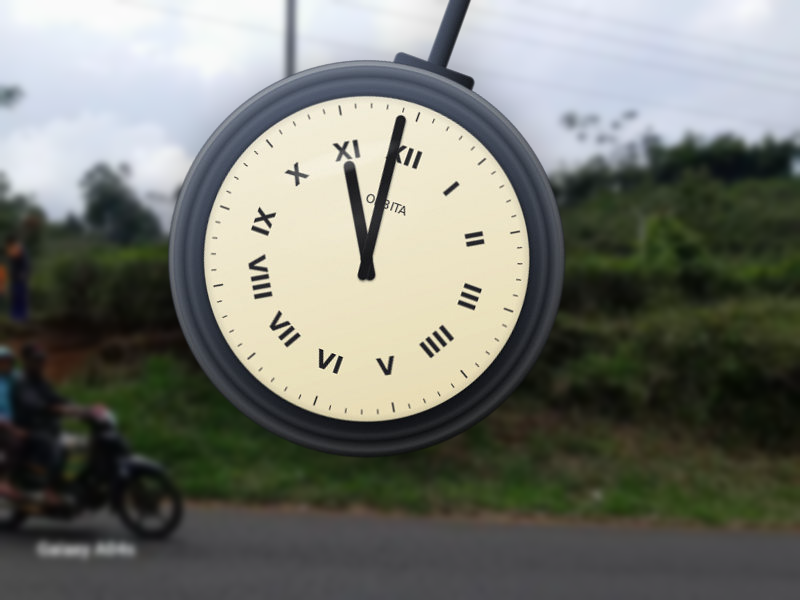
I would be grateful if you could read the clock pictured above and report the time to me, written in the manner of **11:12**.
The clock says **10:59**
